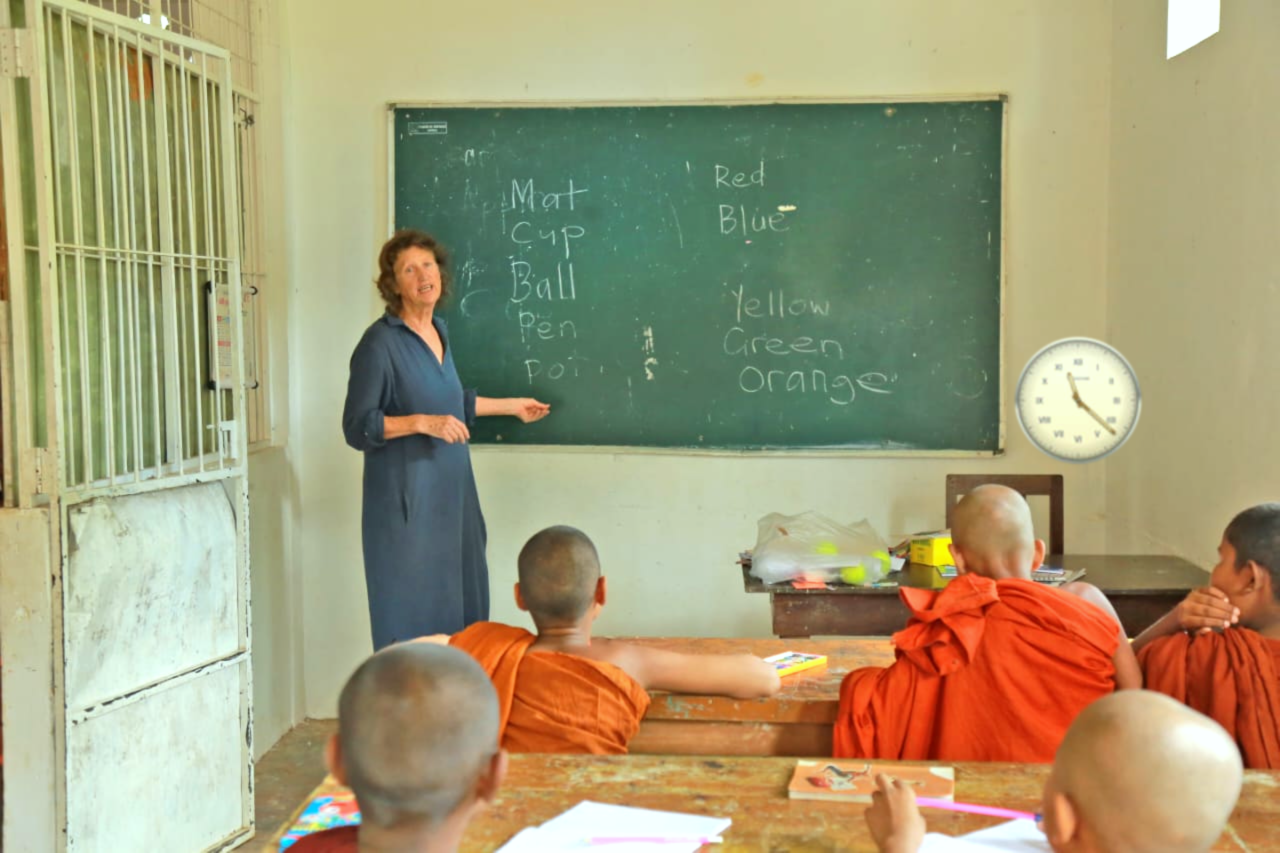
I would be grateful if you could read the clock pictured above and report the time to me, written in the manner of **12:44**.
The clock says **11:22**
